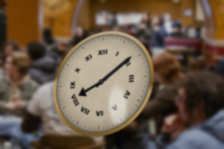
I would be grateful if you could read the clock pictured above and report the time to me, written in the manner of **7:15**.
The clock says **8:09**
